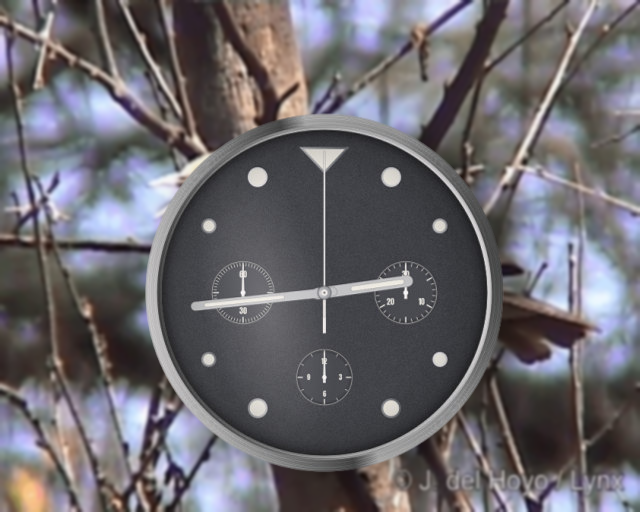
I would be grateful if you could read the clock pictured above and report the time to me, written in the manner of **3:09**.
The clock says **2:44**
